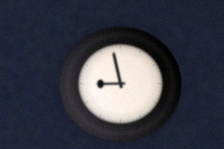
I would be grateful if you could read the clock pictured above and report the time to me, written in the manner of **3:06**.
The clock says **8:58**
